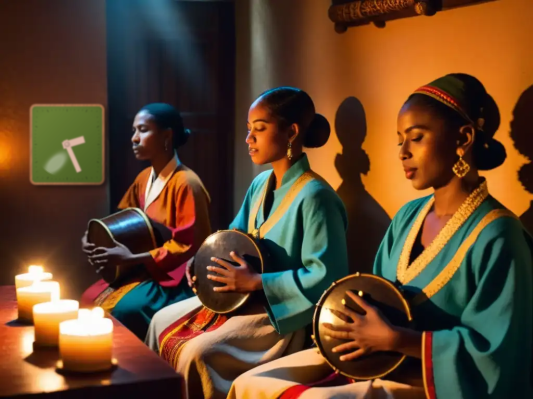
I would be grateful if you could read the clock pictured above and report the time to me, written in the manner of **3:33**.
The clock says **2:26**
